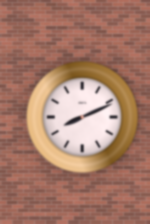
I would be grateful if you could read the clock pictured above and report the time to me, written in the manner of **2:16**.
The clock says **8:11**
